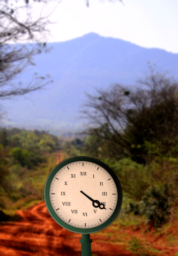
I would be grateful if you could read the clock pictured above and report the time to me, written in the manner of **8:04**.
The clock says **4:21**
